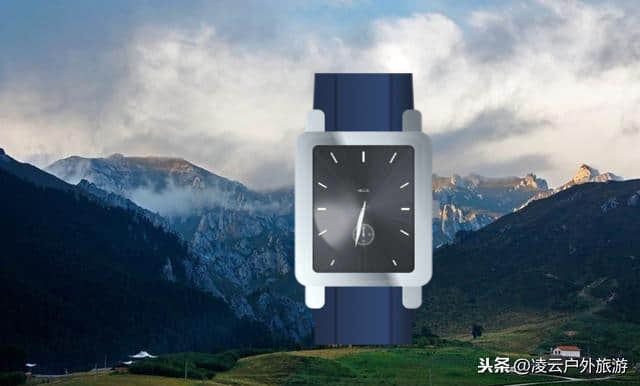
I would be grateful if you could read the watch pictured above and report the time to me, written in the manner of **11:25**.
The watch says **6:32**
